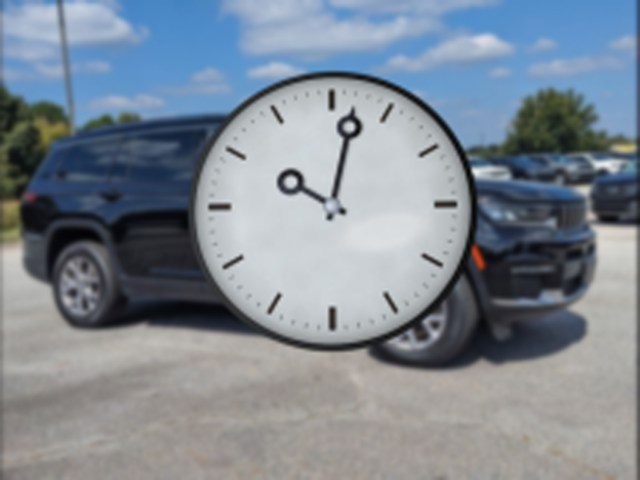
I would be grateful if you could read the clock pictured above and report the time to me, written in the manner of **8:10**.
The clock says **10:02**
